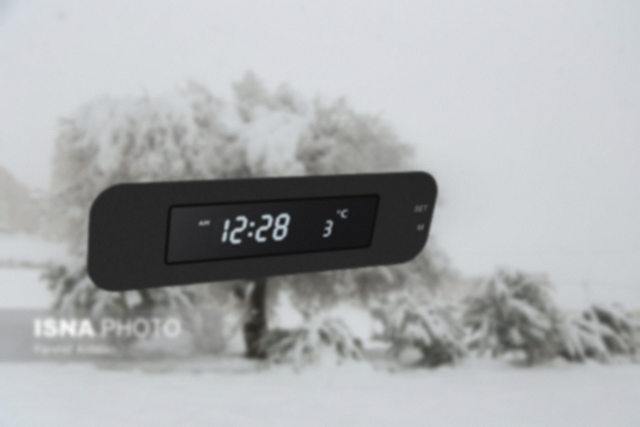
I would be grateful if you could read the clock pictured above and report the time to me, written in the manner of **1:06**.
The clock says **12:28**
